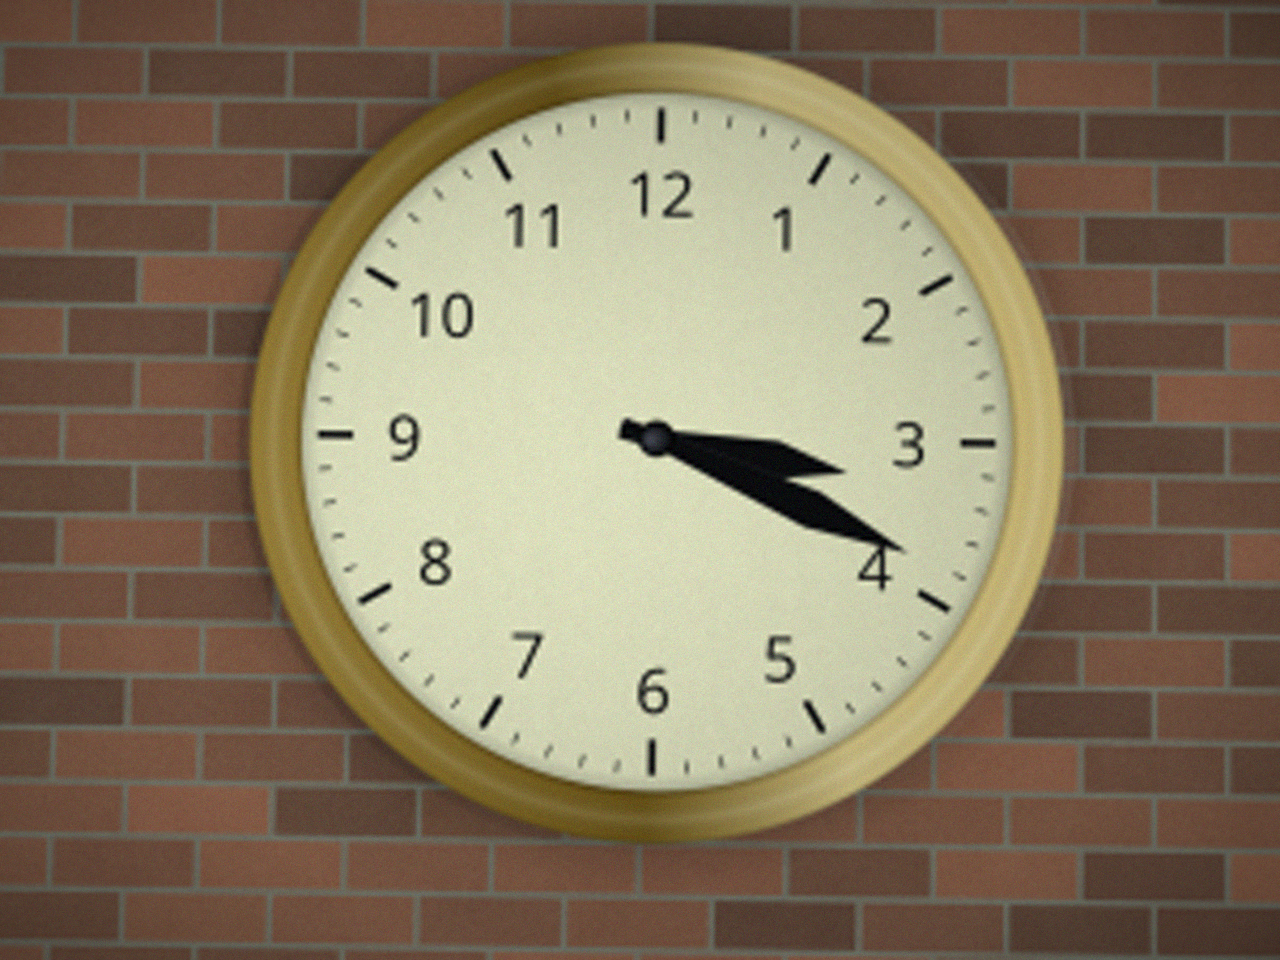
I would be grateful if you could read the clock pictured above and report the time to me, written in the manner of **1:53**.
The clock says **3:19**
